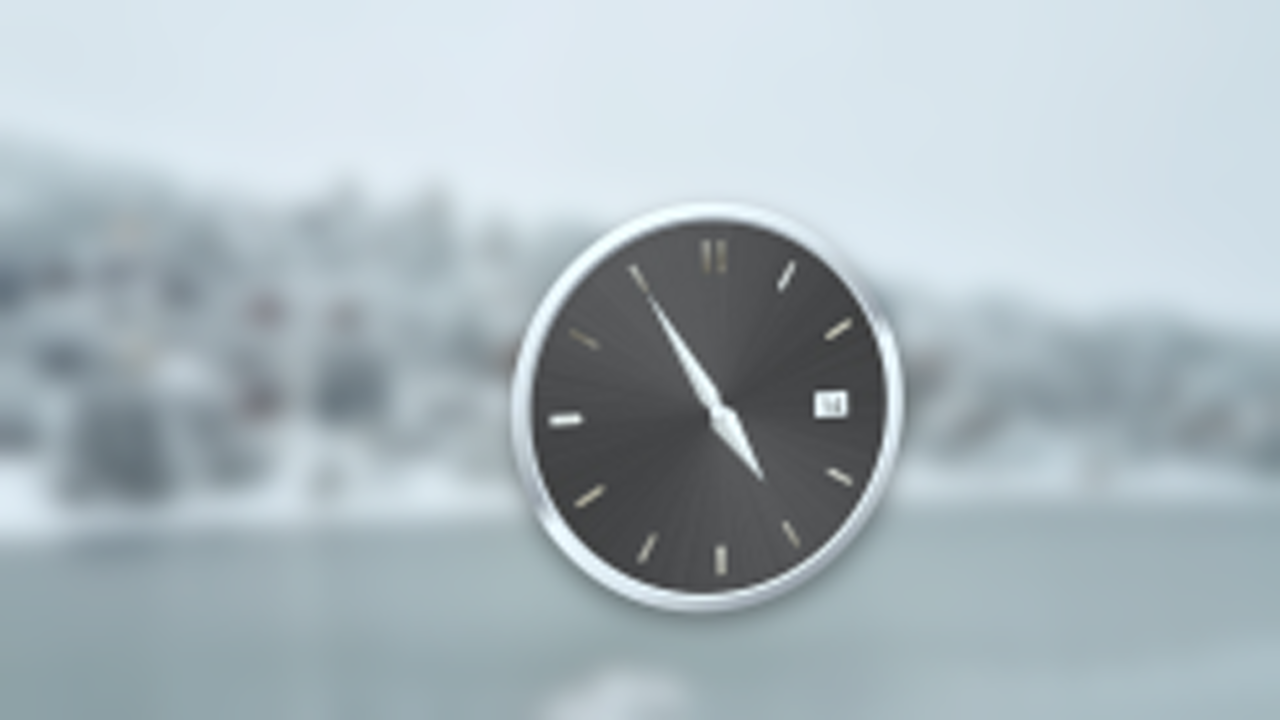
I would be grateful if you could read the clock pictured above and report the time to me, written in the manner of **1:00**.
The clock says **4:55**
